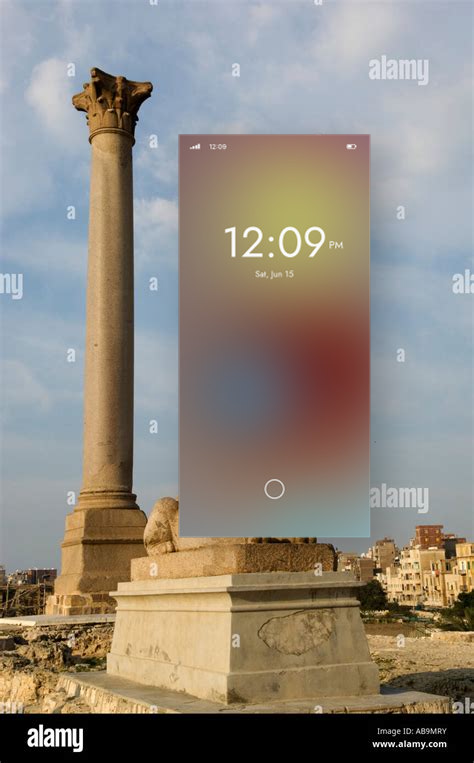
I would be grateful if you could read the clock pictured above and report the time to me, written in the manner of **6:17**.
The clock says **12:09**
